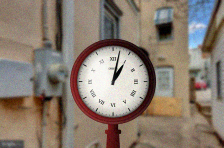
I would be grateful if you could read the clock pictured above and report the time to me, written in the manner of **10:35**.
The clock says **1:02**
